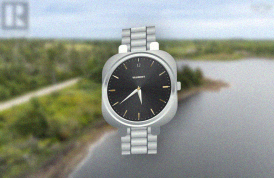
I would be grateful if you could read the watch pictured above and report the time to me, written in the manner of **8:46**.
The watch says **5:39**
